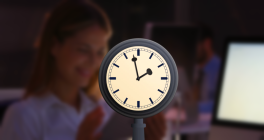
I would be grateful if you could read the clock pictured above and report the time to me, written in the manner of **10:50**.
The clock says **1:58**
